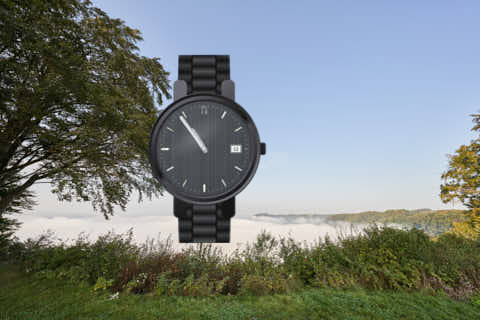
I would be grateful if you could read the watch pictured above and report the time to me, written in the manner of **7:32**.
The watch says **10:54**
